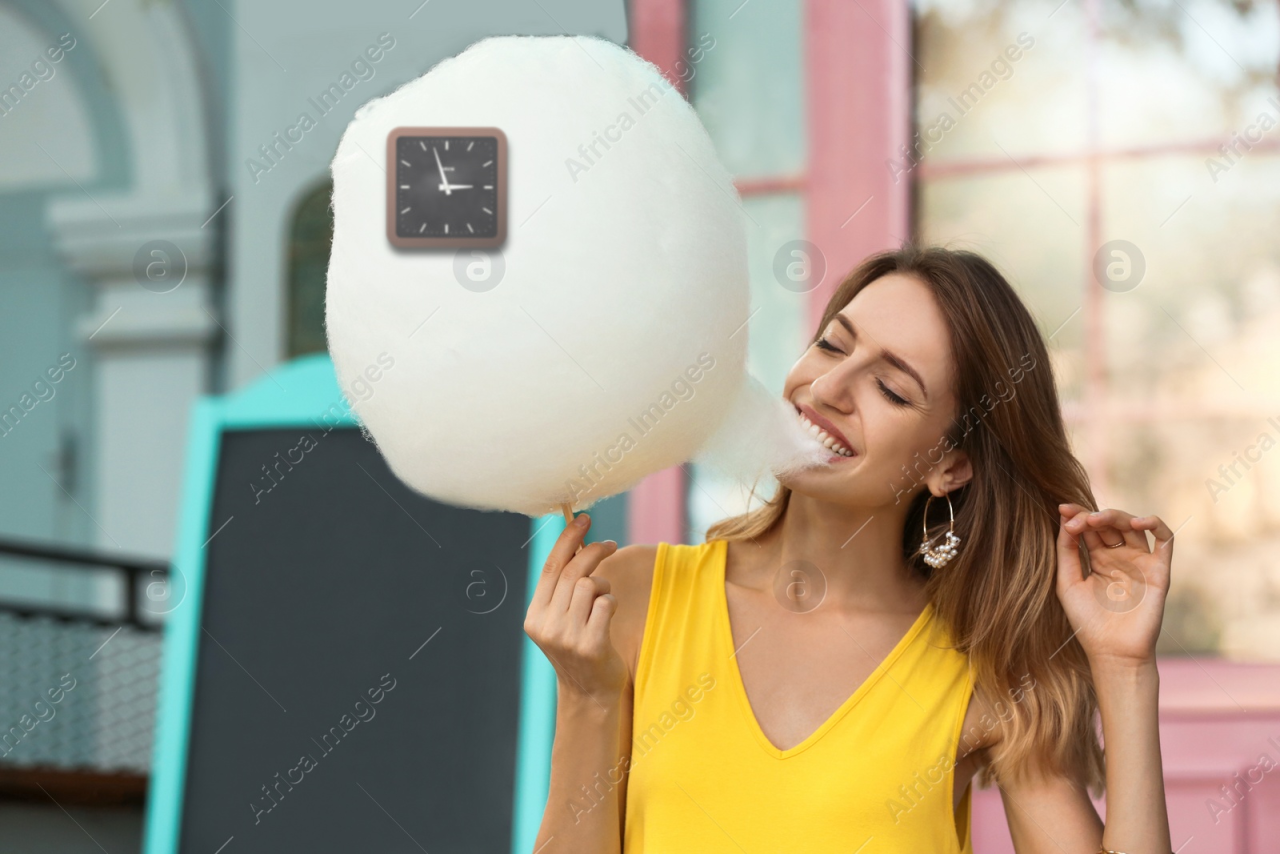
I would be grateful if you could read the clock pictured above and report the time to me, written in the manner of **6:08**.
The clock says **2:57**
